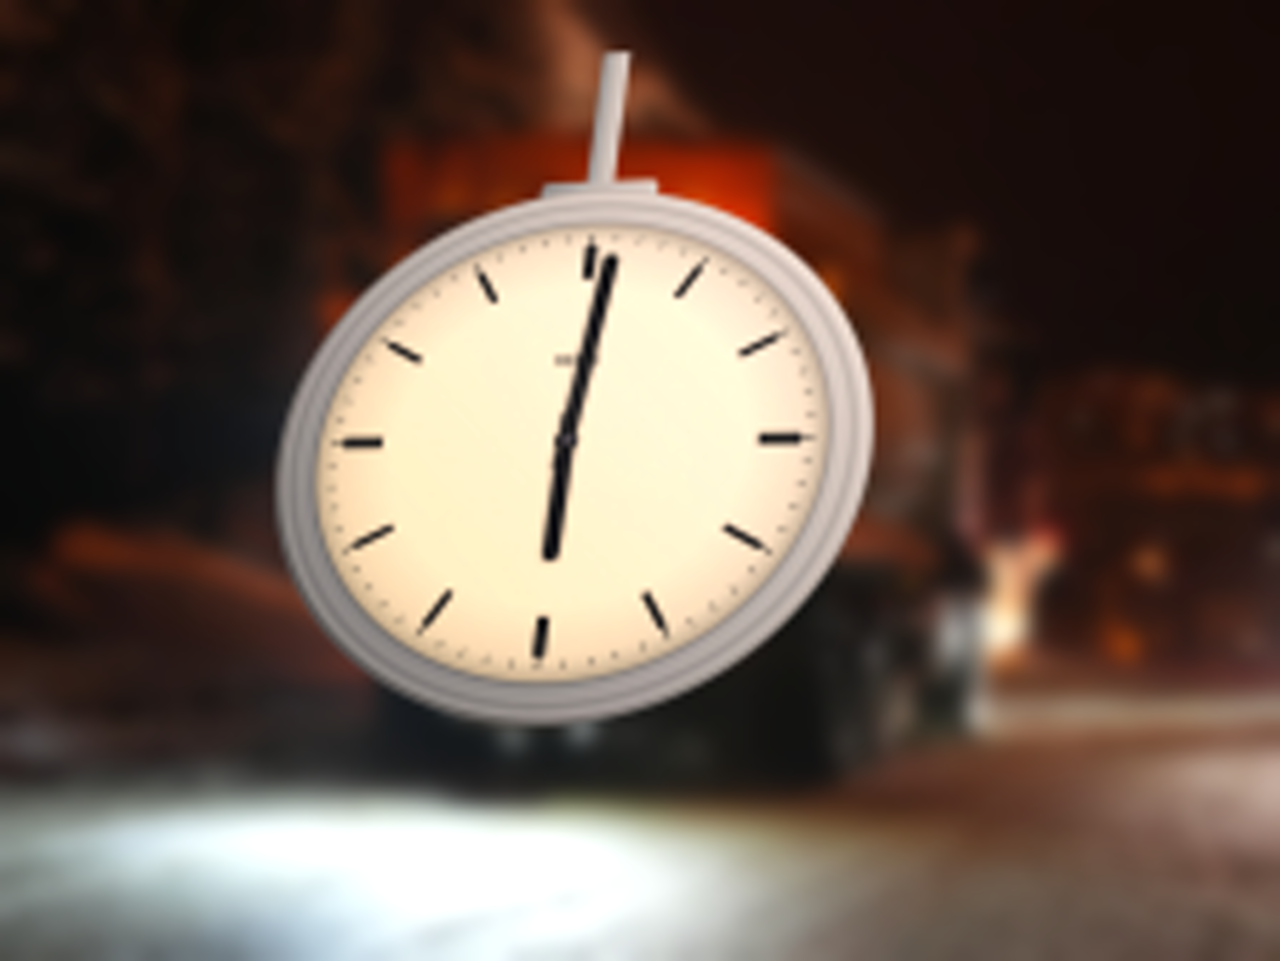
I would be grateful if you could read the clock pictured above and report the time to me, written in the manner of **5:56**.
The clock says **6:01**
